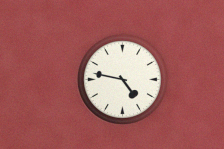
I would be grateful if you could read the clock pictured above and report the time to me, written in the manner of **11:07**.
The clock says **4:47**
